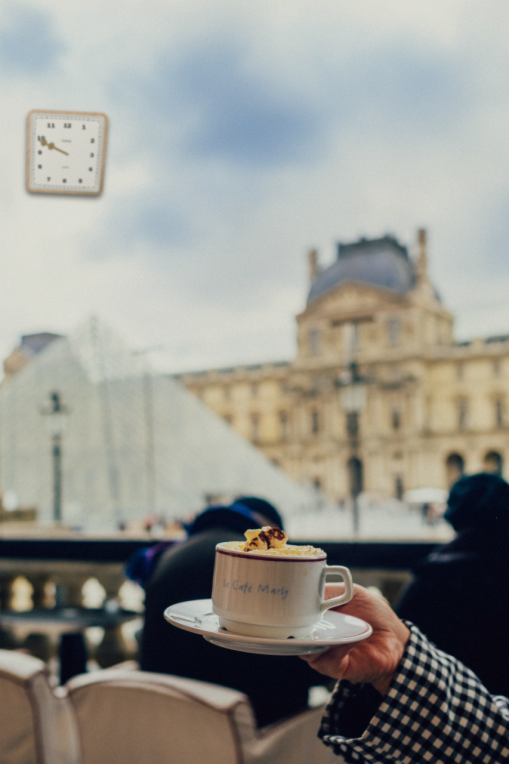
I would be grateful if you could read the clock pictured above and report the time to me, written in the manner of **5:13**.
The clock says **9:49**
